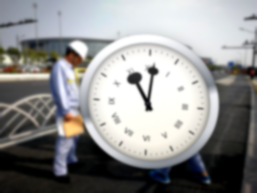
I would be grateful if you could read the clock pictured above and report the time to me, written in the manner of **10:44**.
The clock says **11:01**
